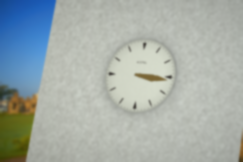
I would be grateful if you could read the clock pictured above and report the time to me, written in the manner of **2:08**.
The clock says **3:16**
